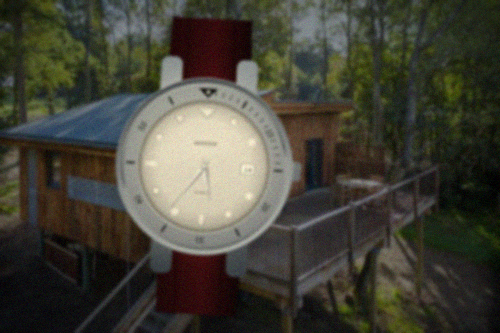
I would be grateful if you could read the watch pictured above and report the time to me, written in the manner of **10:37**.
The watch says **5:36**
